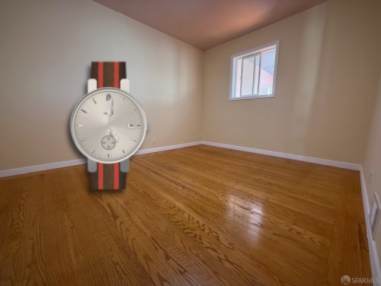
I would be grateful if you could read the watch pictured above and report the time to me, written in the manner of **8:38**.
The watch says **5:01**
